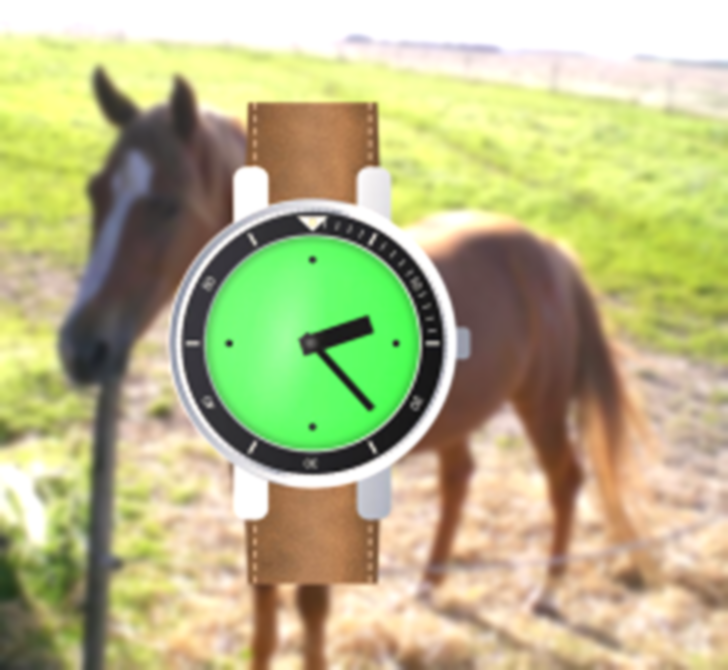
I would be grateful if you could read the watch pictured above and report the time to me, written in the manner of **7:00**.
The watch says **2:23**
